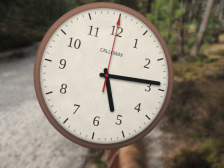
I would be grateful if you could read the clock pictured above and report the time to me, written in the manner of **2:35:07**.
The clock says **5:14:00**
